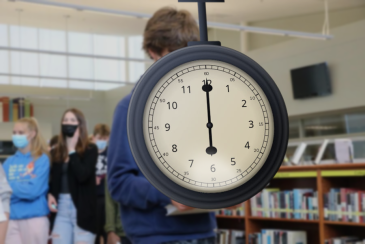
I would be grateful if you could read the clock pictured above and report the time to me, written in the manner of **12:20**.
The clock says **6:00**
